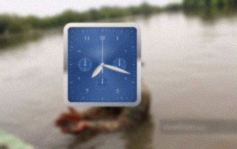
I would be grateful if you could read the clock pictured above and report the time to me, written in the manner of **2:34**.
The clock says **7:18**
